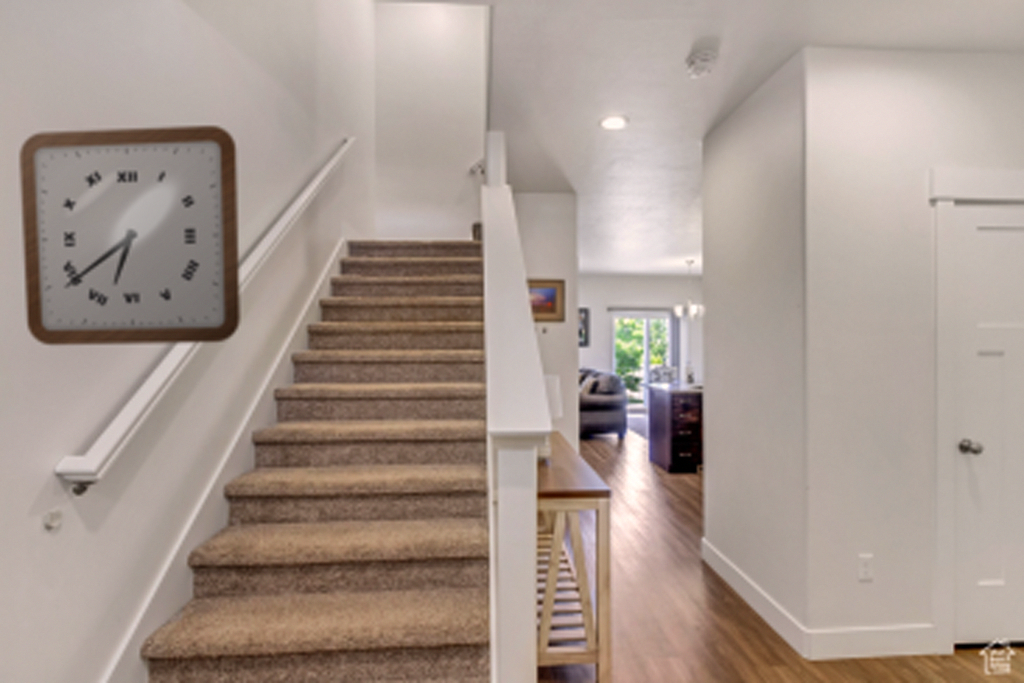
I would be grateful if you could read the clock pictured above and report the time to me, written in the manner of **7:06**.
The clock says **6:39**
